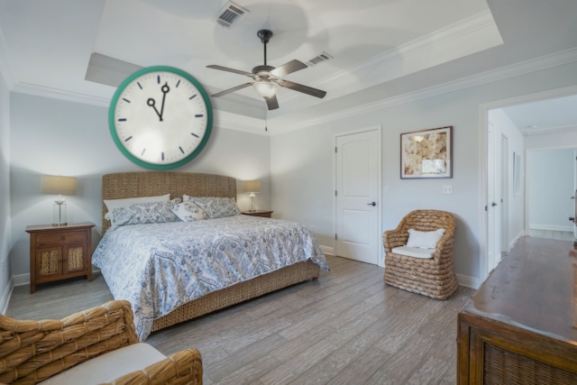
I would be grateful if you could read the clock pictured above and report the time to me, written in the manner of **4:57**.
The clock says **11:02**
